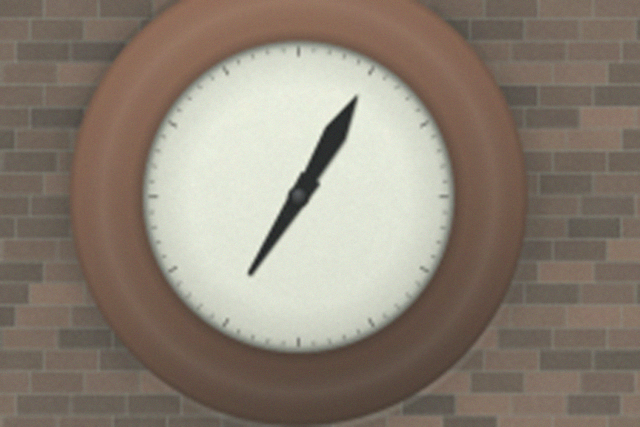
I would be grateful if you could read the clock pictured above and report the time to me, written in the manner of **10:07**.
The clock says **7:05**
